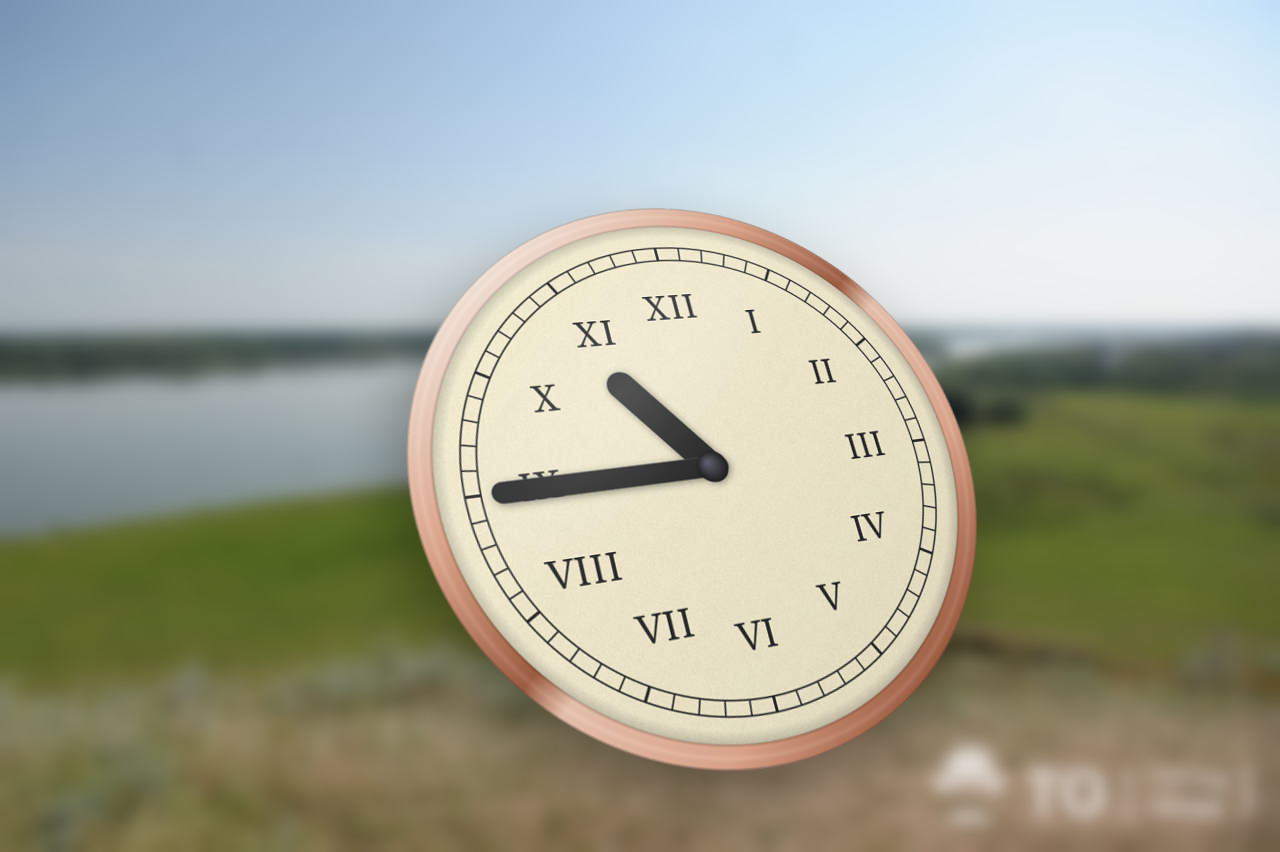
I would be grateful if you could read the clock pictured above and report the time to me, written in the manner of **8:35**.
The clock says **10:45**
